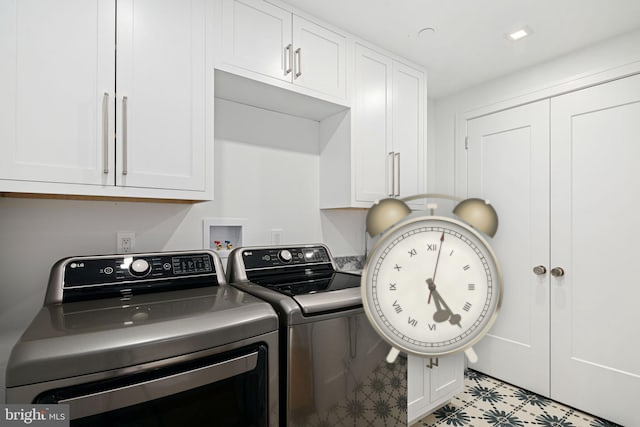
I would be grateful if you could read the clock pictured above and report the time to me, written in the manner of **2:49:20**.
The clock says **5:24:02**
